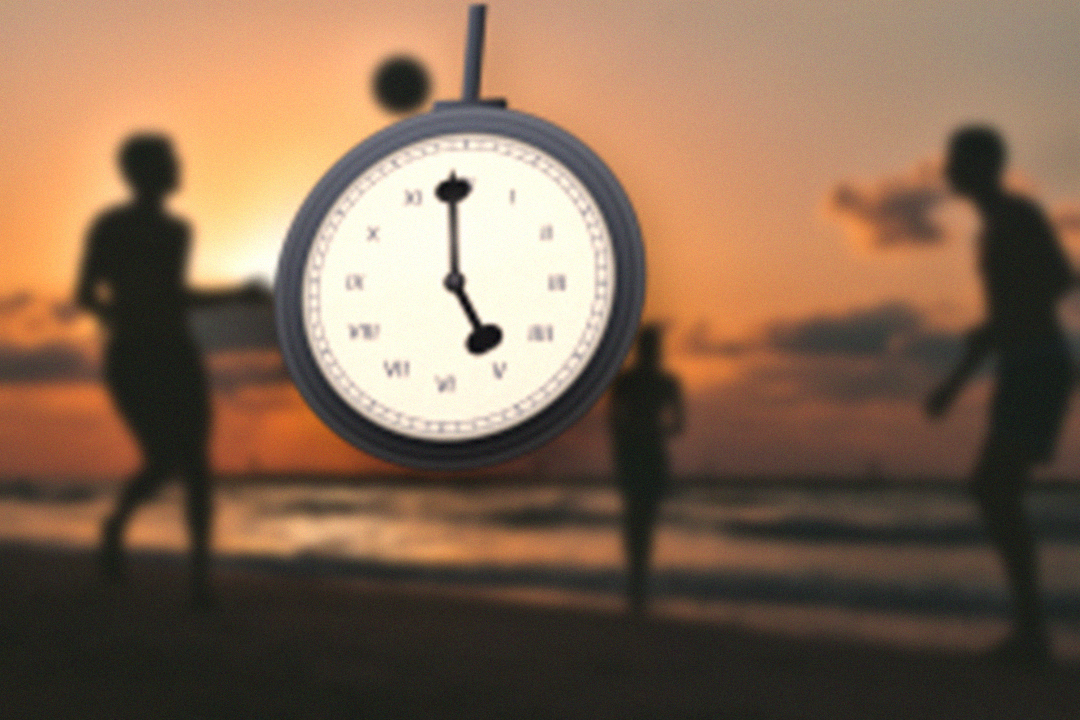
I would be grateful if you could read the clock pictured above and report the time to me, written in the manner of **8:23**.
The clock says **4:59**
